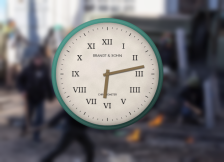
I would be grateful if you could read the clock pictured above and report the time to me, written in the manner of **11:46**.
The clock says **6:13**
